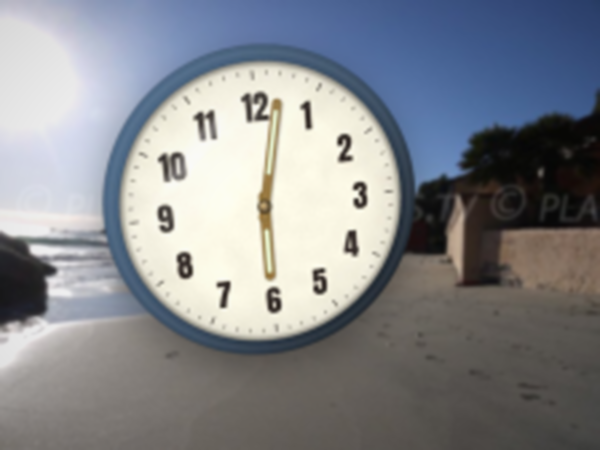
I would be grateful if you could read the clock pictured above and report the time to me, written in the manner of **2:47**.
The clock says **6:02**
